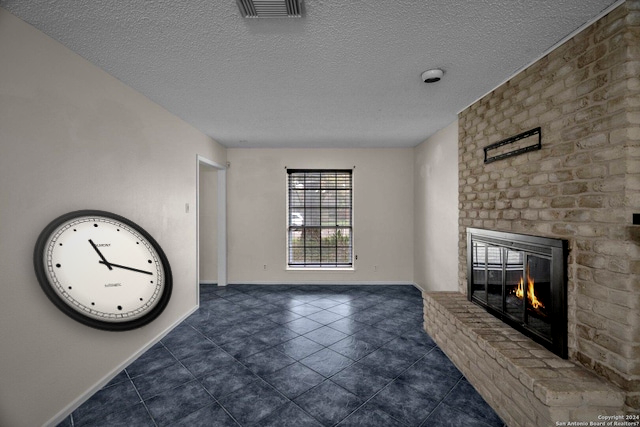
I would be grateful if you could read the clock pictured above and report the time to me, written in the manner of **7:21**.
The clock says **11:18**
